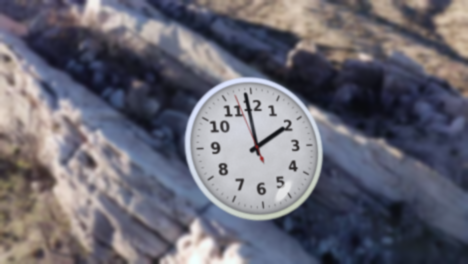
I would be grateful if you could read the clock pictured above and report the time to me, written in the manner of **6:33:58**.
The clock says **1:58:57**
